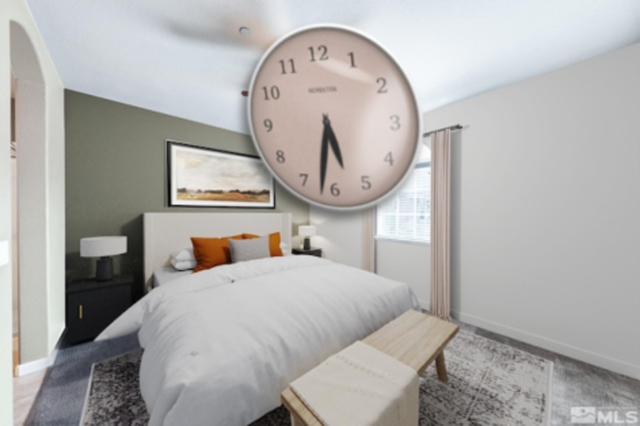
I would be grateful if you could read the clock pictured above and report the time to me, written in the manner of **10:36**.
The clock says **5:32**
